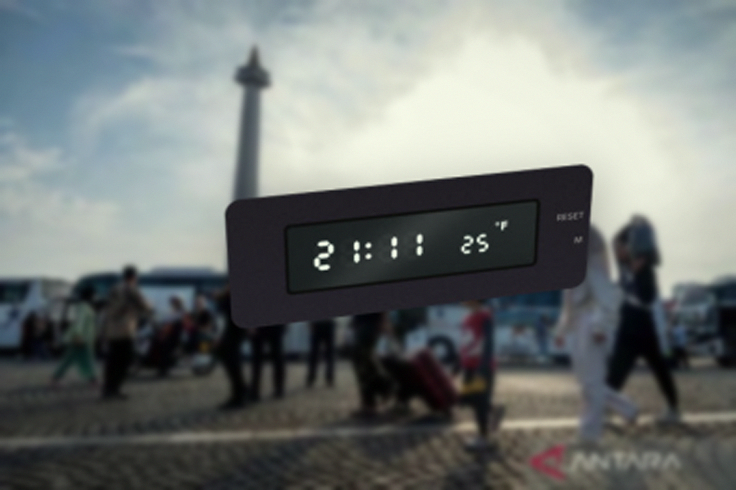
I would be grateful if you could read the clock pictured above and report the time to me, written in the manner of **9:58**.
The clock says **21:11**
